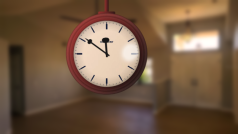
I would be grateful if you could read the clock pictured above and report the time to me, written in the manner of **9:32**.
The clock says **11:51**
